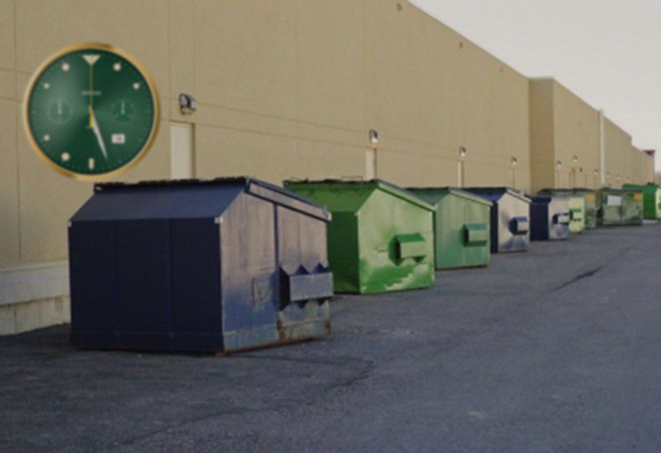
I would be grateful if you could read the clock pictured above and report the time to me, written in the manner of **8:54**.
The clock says **5:27**
